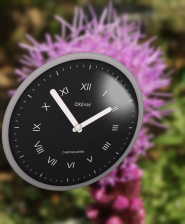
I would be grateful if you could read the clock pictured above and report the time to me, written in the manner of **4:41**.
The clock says **1:53**
